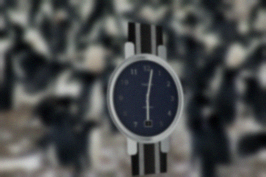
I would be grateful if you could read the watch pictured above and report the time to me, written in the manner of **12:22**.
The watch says **6:02**
